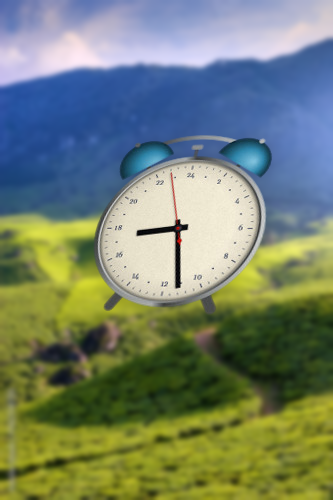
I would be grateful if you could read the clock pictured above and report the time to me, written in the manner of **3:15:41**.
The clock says **17:27:57**
